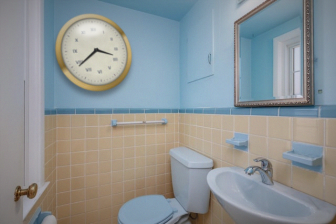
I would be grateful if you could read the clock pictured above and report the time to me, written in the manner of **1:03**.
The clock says **3:39**
